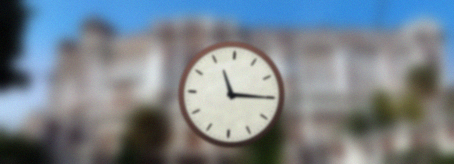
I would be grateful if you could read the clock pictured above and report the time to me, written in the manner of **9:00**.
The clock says **11:15**
